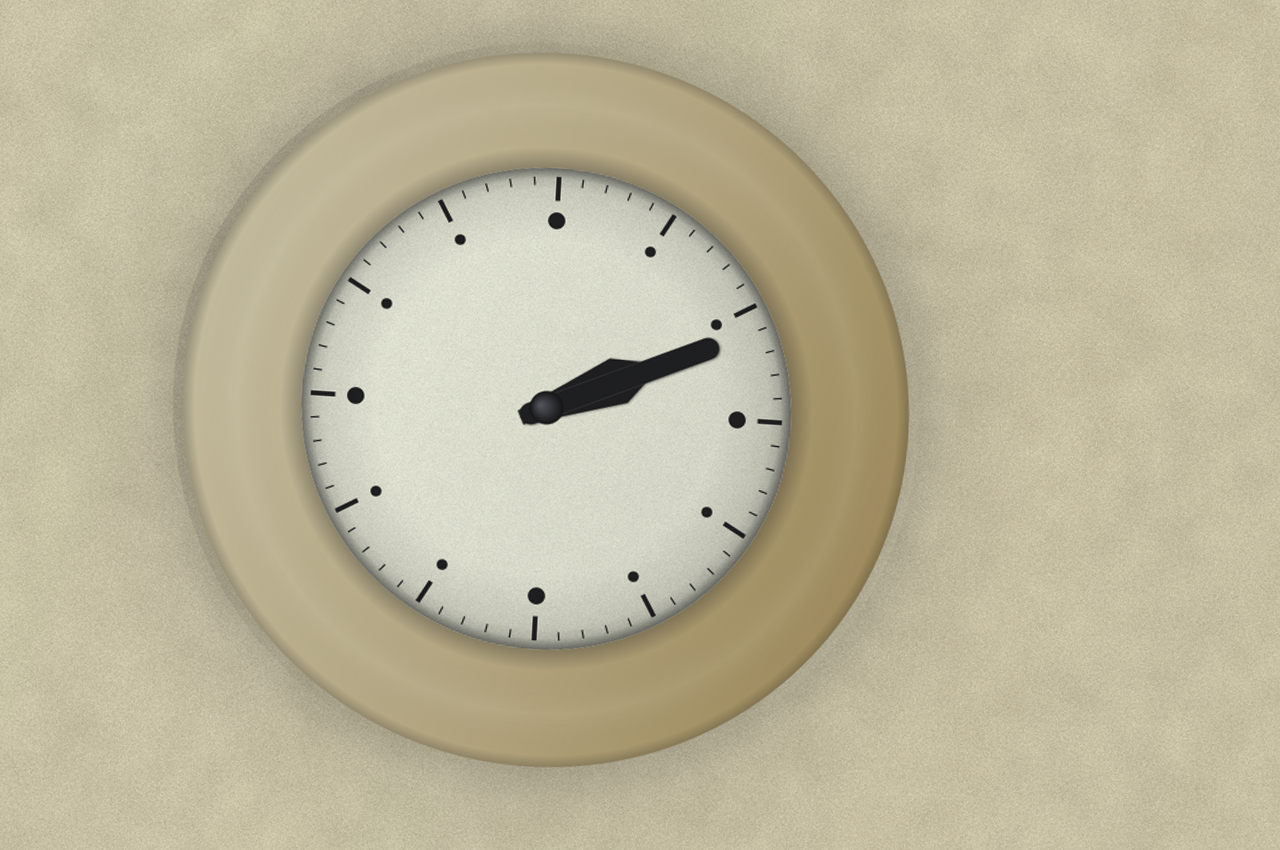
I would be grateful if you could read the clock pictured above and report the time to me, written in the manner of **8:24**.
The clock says **2:11**
